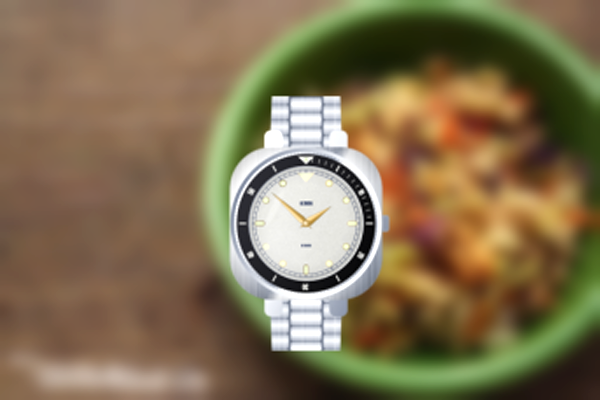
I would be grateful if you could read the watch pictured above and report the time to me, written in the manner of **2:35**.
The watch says **1:52**
